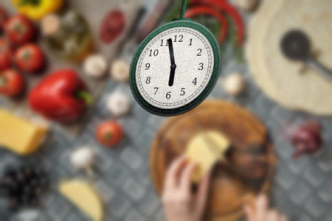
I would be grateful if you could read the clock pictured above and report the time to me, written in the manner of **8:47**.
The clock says **5:57**
